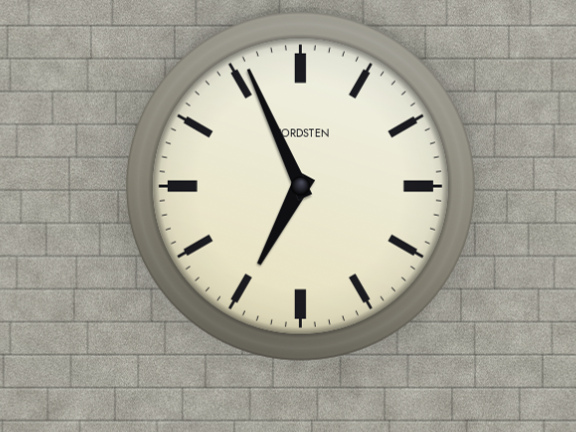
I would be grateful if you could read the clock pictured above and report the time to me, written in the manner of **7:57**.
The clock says **6:56**
